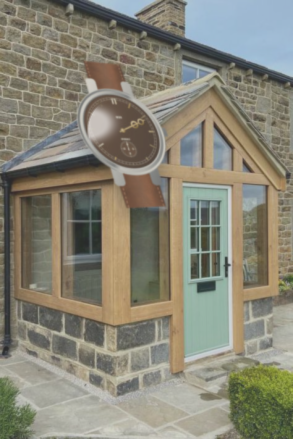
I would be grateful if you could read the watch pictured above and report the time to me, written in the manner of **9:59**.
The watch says **2:11**
